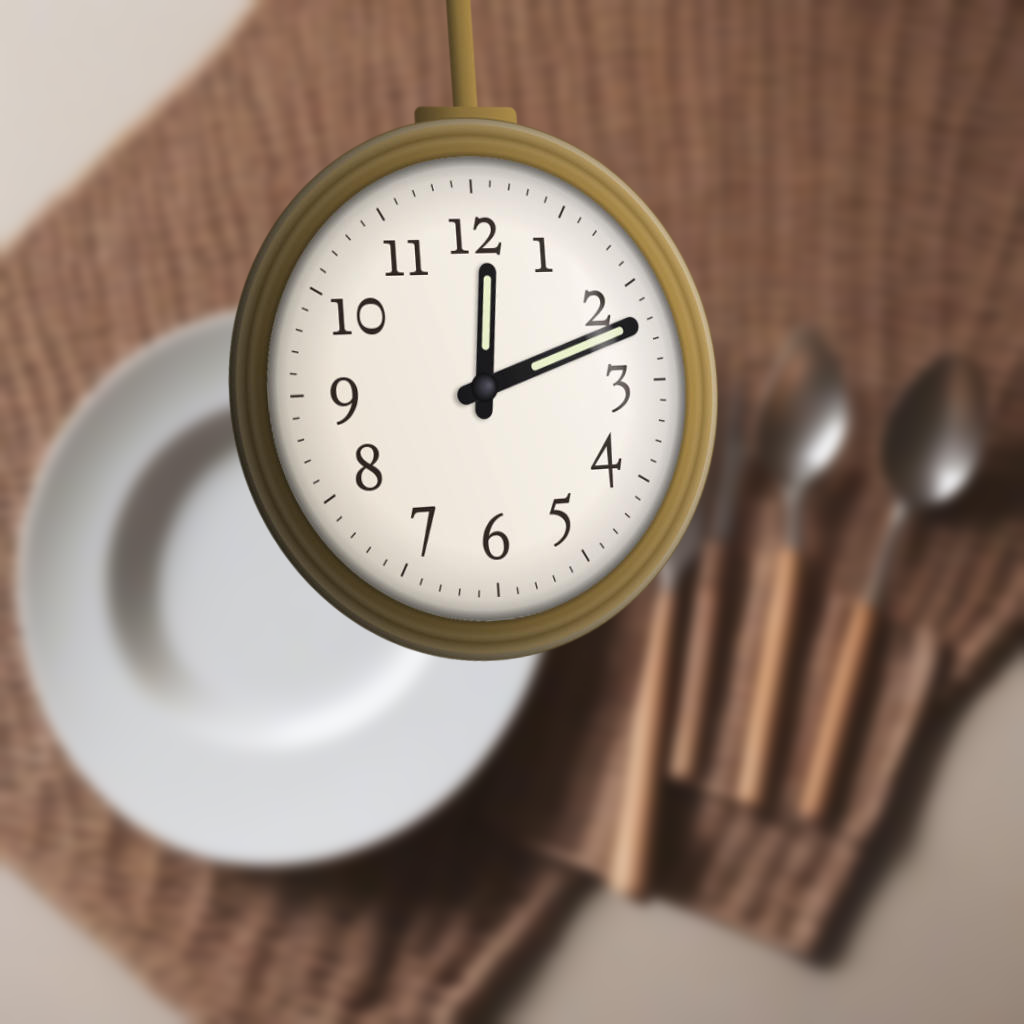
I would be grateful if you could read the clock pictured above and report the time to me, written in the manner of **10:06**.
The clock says **12:12**
